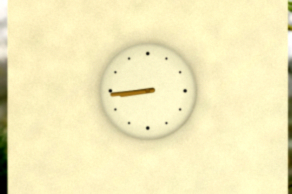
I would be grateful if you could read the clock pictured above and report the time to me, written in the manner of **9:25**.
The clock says **8:44**
